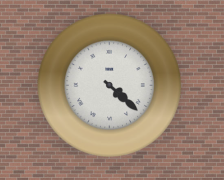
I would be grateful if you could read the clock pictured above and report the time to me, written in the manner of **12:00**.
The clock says **4:22**
